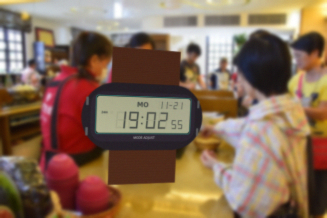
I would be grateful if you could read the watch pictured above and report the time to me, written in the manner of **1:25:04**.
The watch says **19:02:55**
